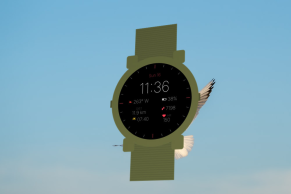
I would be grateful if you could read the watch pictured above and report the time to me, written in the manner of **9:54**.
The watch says **11:36**
